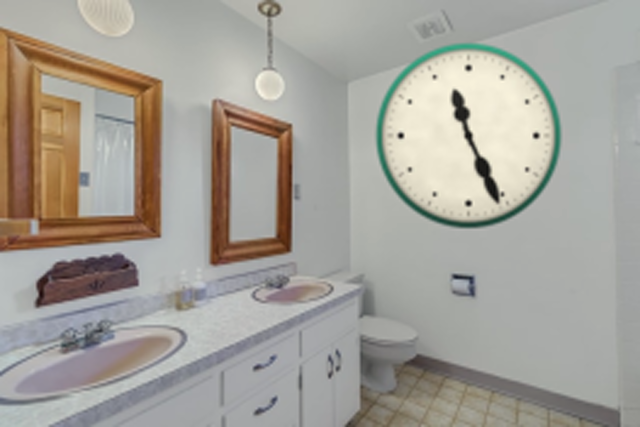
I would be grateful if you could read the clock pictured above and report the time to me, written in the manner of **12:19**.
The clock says **11:26**
